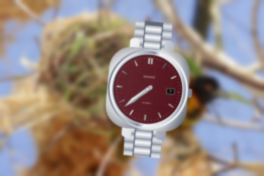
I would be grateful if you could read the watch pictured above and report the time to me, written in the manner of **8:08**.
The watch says **7:38**
